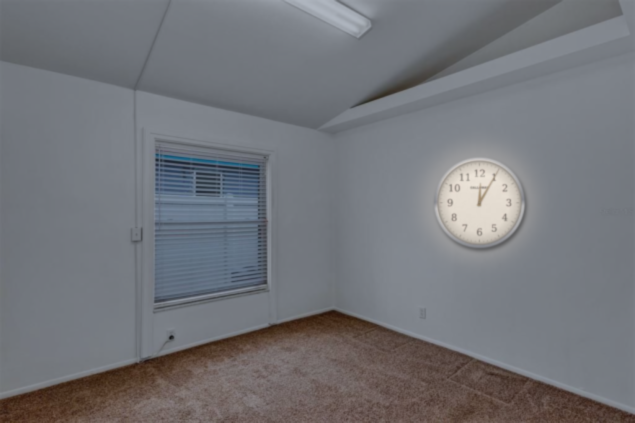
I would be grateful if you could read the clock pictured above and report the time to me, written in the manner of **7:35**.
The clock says **12:05**
